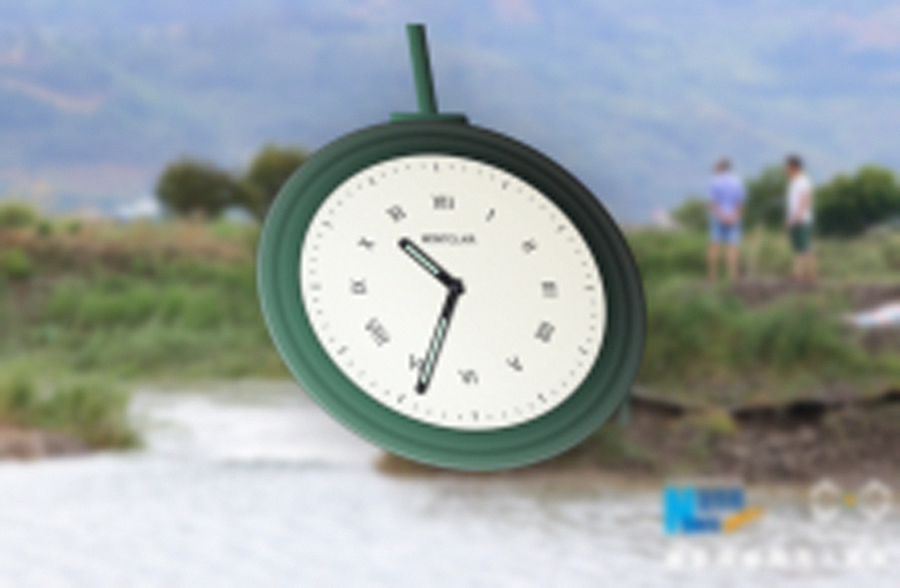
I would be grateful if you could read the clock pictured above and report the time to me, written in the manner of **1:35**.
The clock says **10:34**
